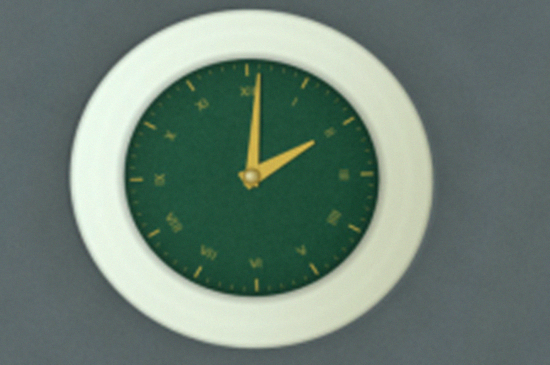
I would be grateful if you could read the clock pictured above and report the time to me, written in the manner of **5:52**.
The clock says **2:01**
